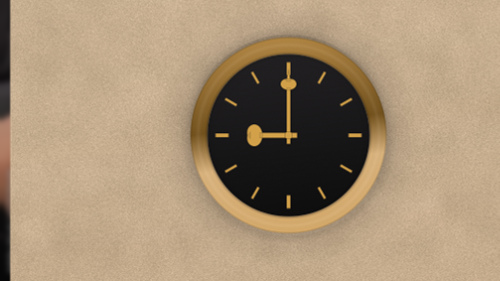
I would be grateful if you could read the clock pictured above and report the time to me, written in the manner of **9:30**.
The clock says **9:00**
